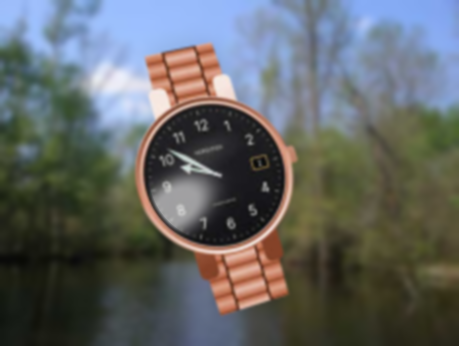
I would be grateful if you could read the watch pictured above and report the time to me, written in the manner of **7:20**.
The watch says **9:52**
